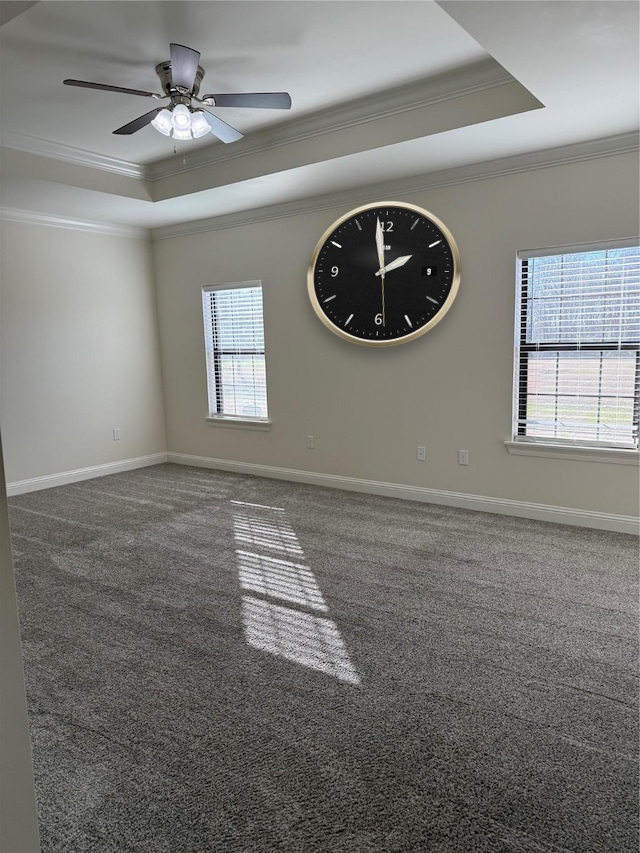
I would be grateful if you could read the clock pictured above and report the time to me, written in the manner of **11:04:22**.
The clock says **1:58:29**
